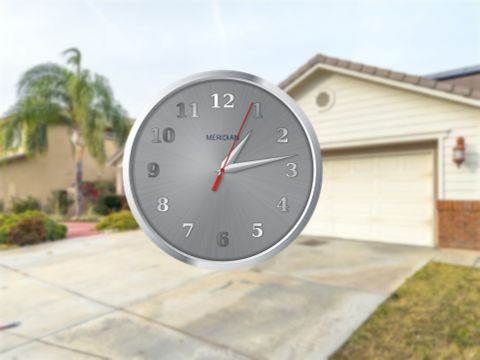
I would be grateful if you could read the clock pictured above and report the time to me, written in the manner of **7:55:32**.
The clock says **1:13:04**
